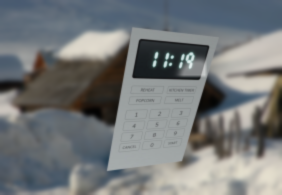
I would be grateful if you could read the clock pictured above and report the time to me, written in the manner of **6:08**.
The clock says **11:19**
